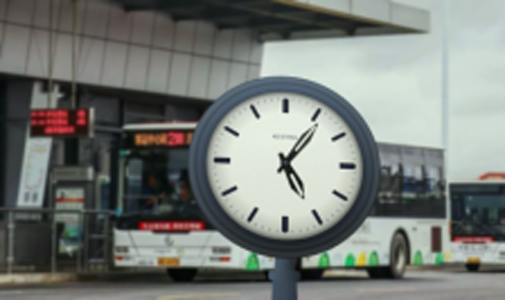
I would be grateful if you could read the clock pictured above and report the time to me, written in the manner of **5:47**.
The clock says **5:06**
